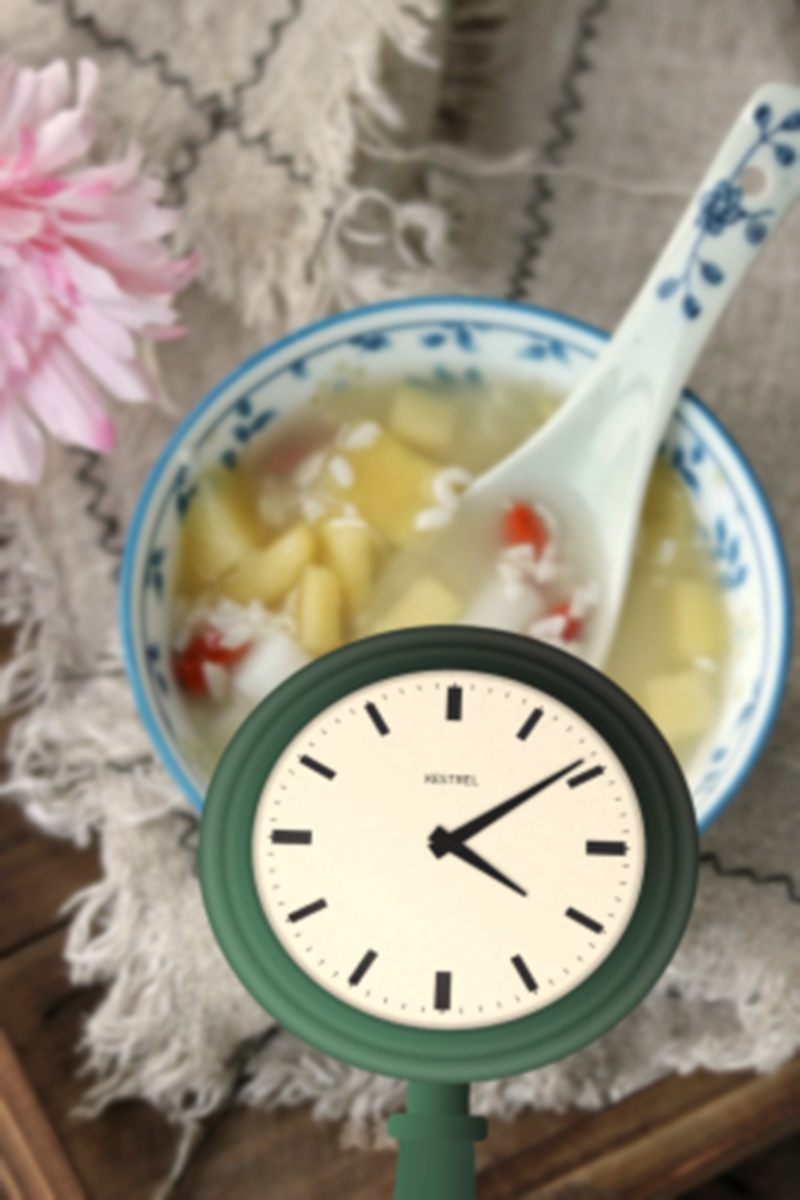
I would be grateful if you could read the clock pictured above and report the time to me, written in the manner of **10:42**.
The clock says **4:09**
